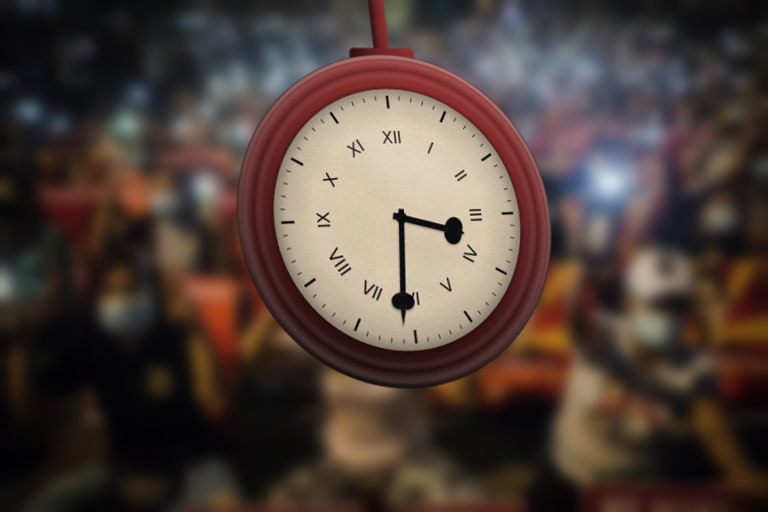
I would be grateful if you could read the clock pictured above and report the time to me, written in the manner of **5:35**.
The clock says **3:31**
